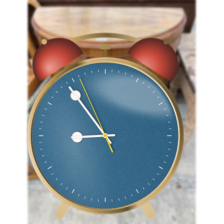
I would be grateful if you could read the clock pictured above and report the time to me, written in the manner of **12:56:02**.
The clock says **8:53:56**
